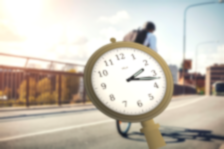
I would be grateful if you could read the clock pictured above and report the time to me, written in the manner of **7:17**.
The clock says **2:17**
